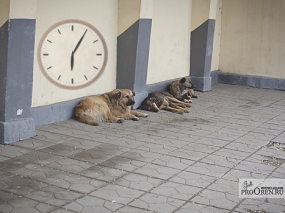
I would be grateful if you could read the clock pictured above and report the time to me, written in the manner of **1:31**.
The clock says **6:05**
